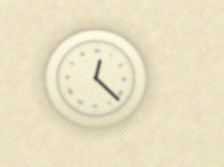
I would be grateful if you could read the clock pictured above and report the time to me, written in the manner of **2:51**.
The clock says **12:22**
